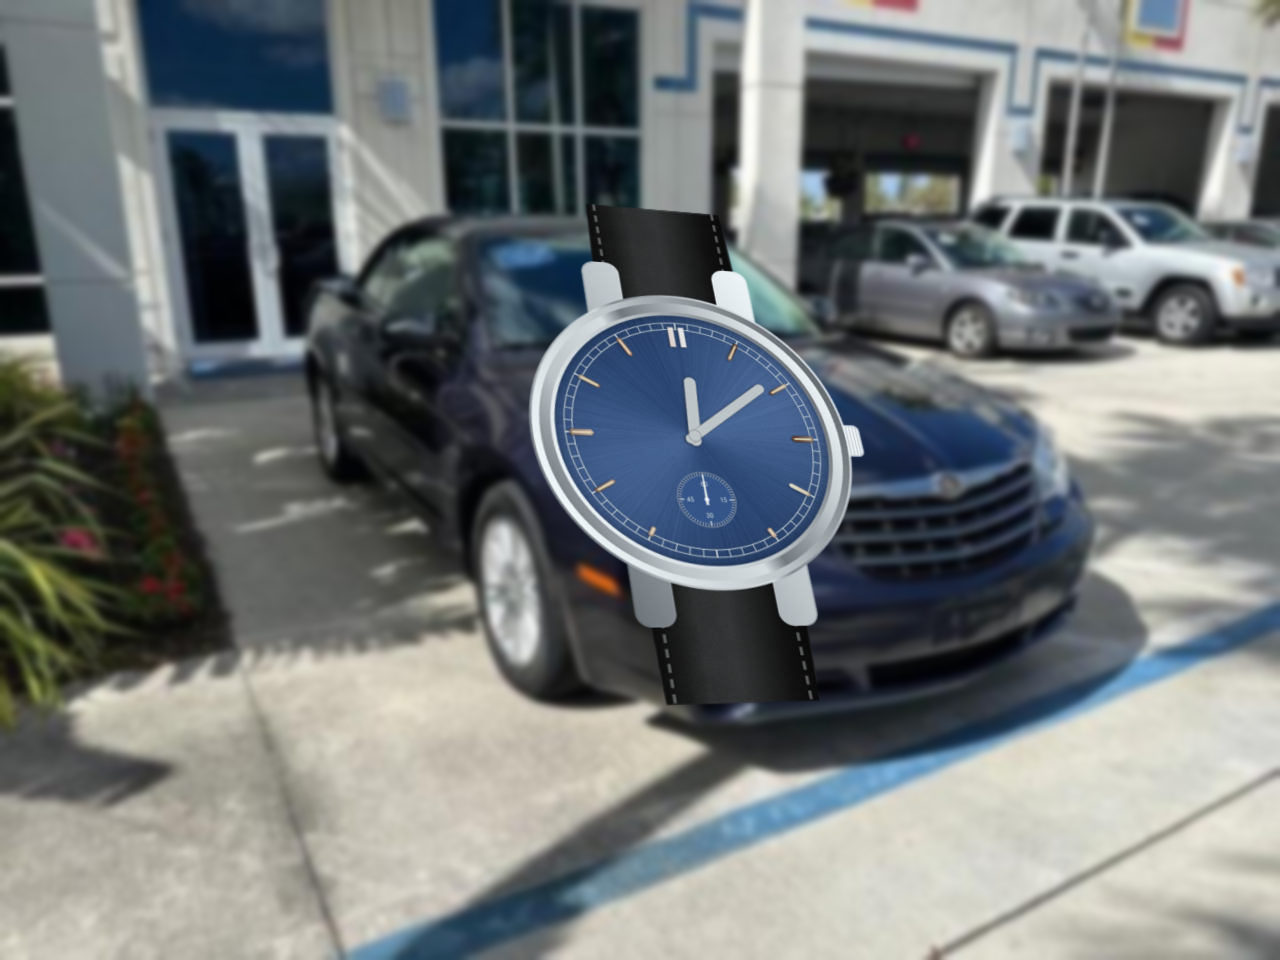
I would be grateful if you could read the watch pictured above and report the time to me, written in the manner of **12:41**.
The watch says **12:09**
